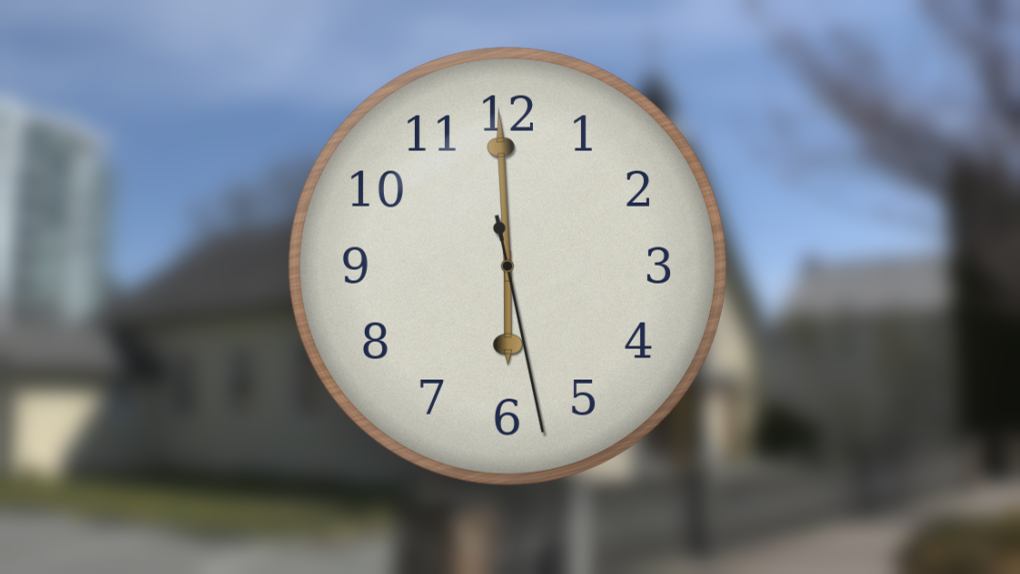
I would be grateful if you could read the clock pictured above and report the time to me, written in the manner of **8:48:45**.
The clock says **5:59:28**
